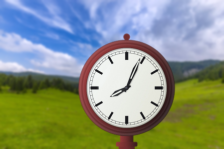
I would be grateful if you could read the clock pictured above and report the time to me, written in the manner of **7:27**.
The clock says **8:04**
